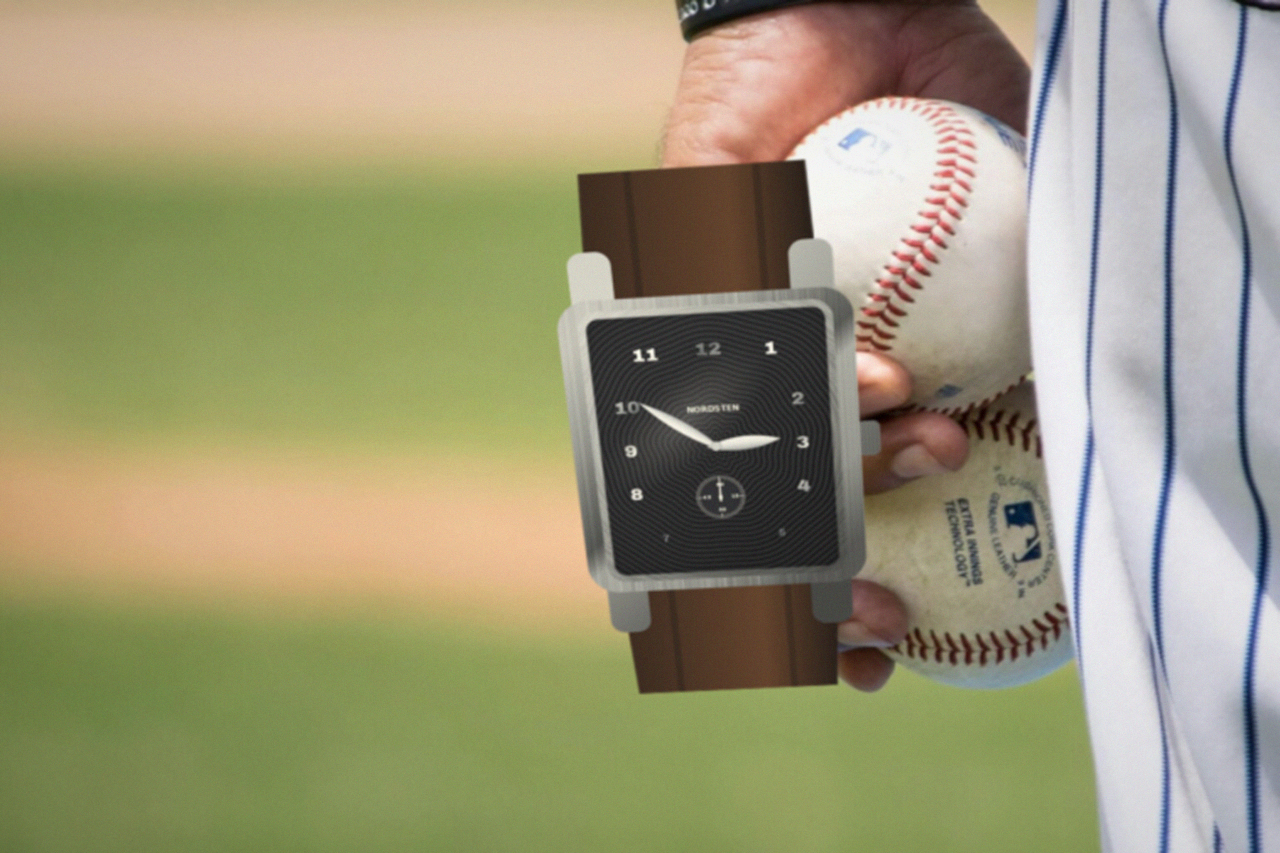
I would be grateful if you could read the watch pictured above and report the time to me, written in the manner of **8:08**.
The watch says **2:51**
